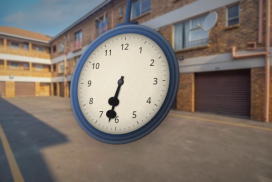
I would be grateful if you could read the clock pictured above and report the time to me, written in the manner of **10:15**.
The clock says **6:32**
